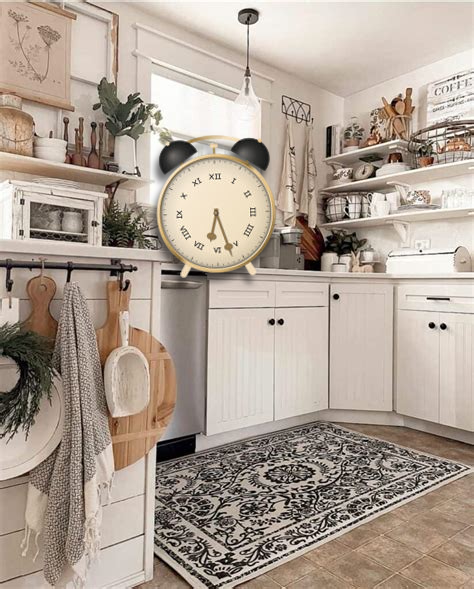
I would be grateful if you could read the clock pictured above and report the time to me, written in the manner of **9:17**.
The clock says **6:27**
